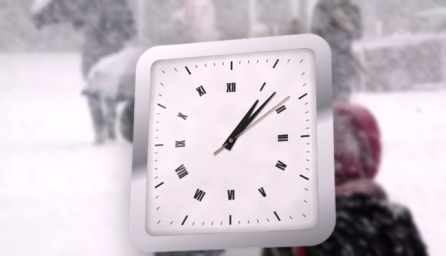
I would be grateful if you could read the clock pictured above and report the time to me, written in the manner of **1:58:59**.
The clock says **1:07:09**
